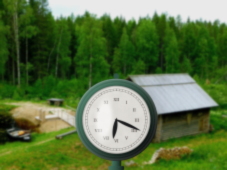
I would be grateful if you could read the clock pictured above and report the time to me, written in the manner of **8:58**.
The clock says **6:19**
